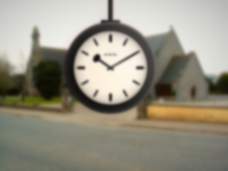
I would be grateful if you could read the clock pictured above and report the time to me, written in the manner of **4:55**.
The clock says **10:10**
